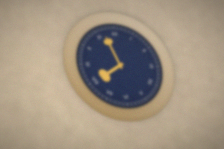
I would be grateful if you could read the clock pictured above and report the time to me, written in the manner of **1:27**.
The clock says **7:57**
